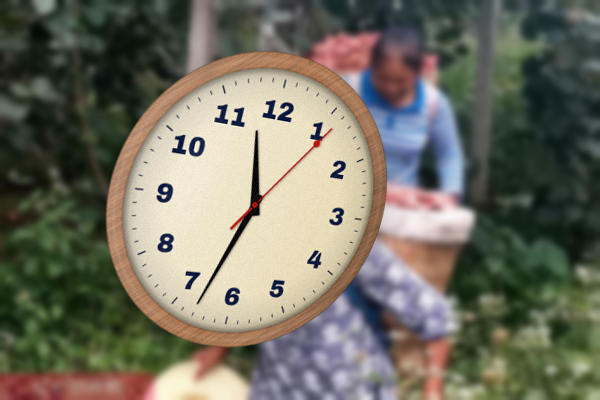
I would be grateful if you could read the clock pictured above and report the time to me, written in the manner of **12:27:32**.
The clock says **11:33:06**
